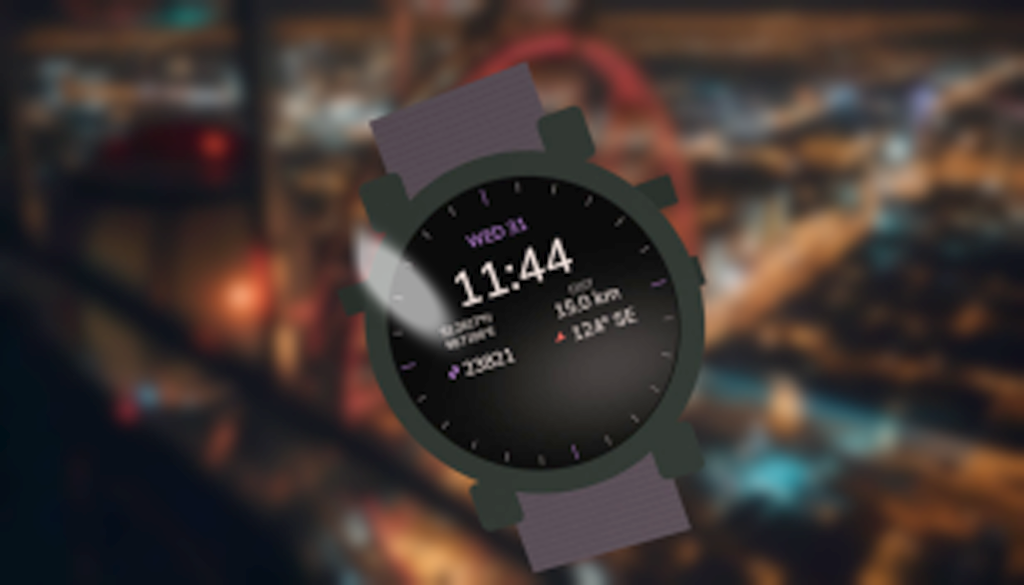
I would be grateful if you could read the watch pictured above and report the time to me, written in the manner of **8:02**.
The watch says **11:44**
